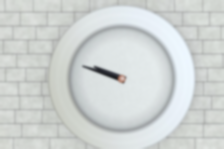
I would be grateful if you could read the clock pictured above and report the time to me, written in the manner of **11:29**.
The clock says **9:48**
